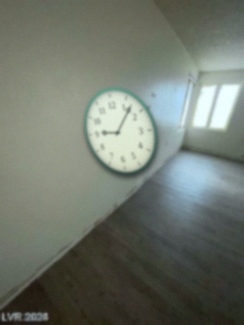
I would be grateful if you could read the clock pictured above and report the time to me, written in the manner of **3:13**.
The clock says **9:07**
